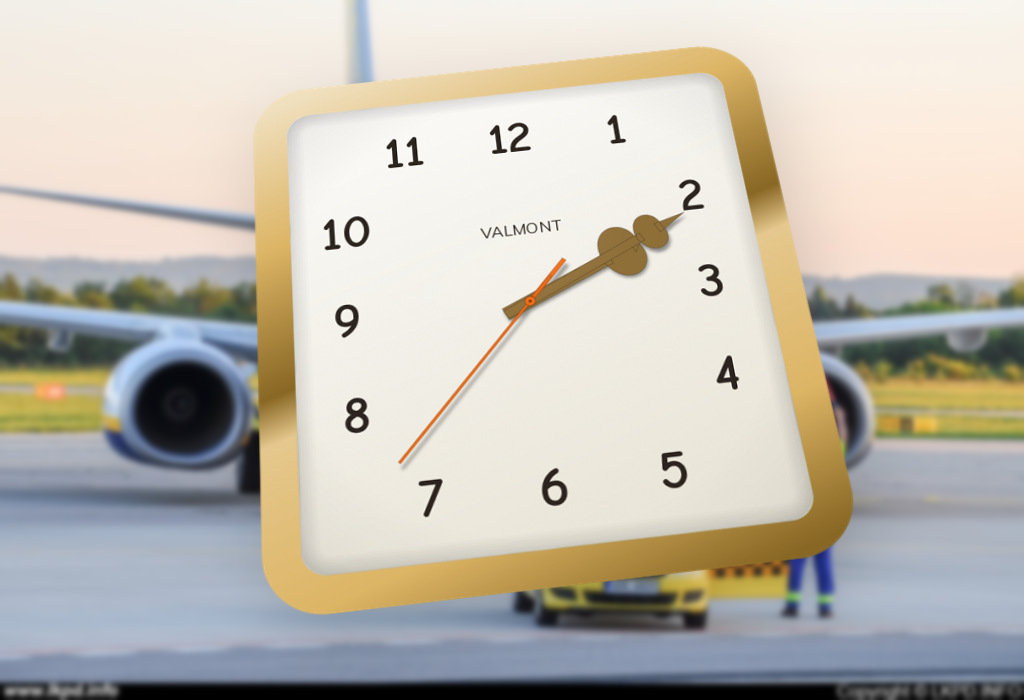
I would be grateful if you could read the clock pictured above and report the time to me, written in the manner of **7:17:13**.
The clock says **2:10:37**
